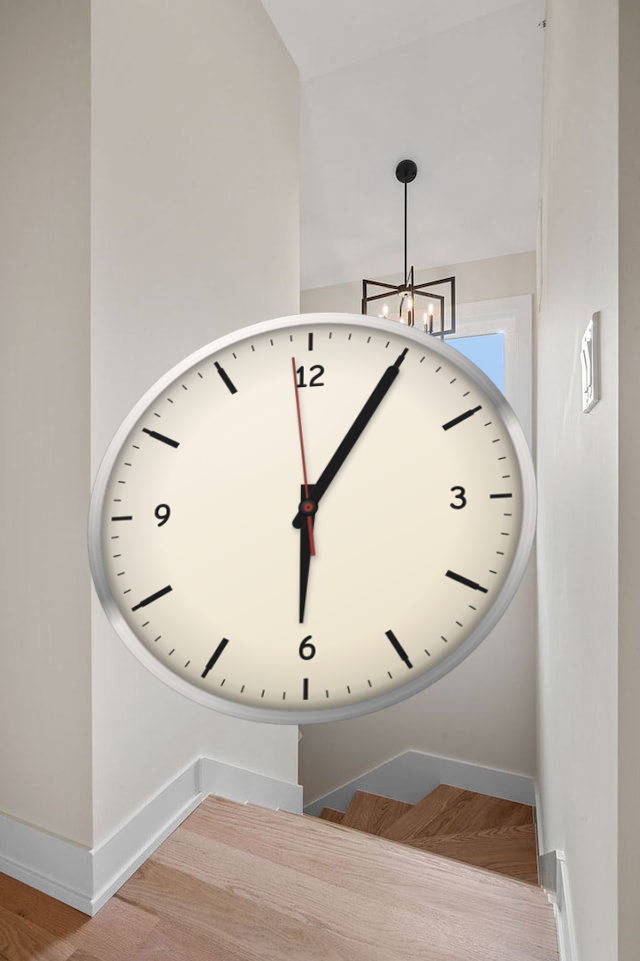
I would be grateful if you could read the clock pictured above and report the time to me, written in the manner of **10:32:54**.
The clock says **6:04:59**
